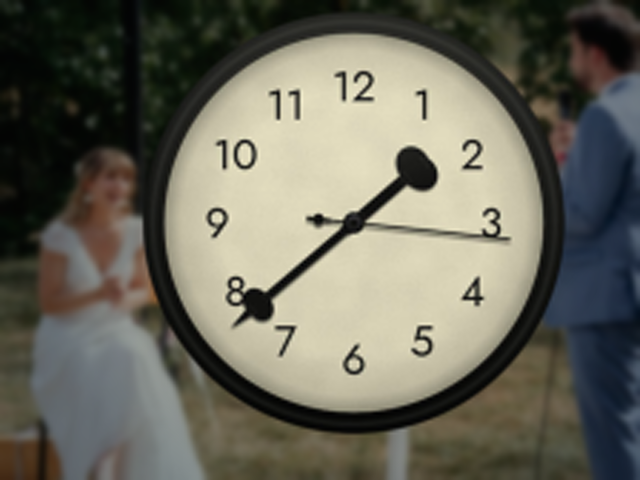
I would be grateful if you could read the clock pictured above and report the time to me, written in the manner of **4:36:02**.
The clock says **1:38:16**
